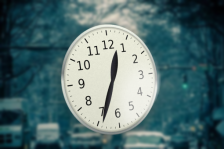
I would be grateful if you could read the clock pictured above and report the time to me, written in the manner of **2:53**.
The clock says **12:34**
